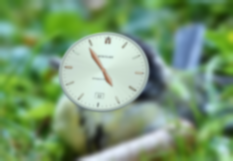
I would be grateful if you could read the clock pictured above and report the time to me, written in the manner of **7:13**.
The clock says **4:54**
